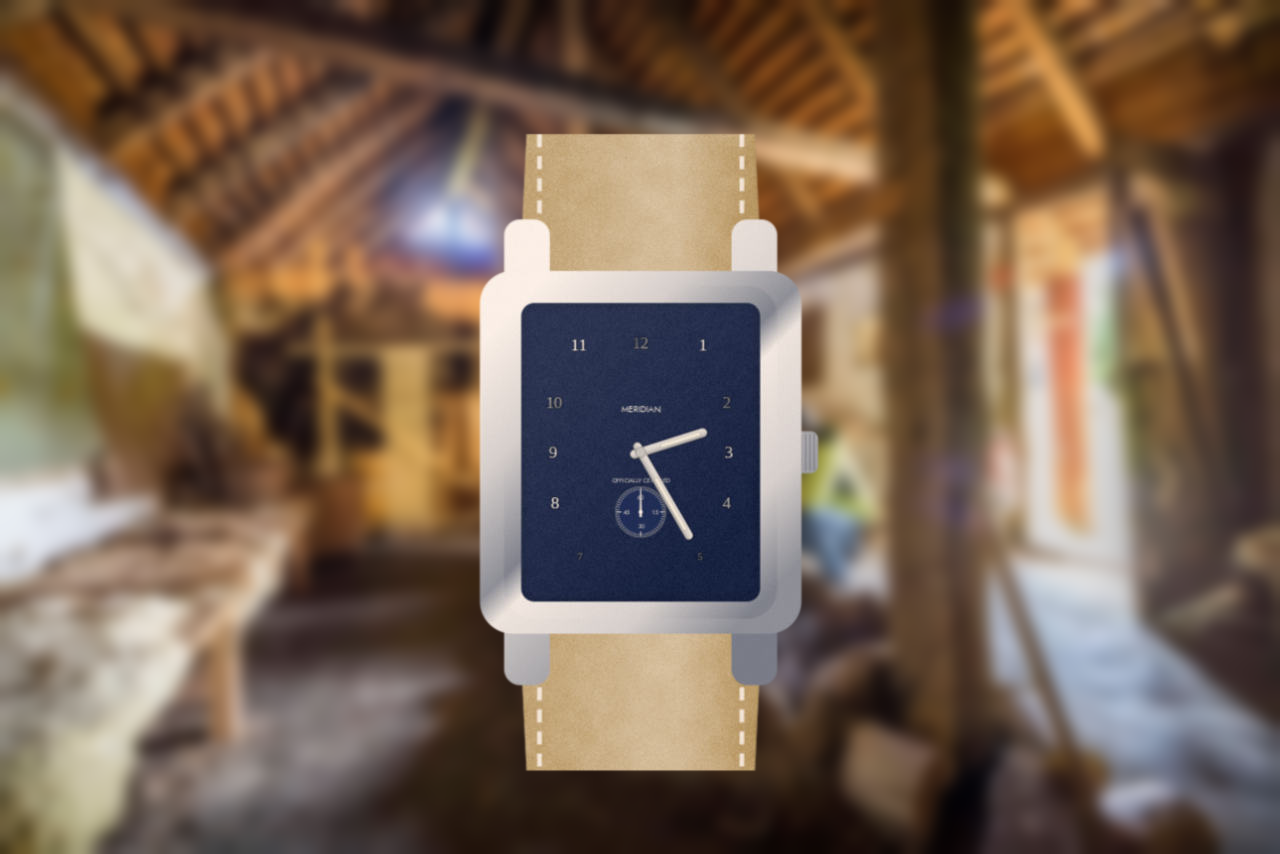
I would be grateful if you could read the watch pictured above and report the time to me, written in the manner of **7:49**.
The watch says **2:25**
